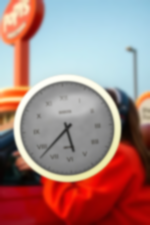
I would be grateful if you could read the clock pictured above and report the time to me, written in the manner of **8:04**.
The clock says **5:38**
